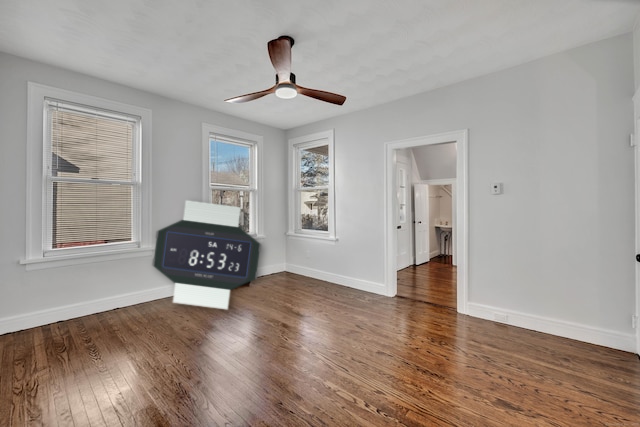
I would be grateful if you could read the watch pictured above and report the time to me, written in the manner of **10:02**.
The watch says **8:53**
